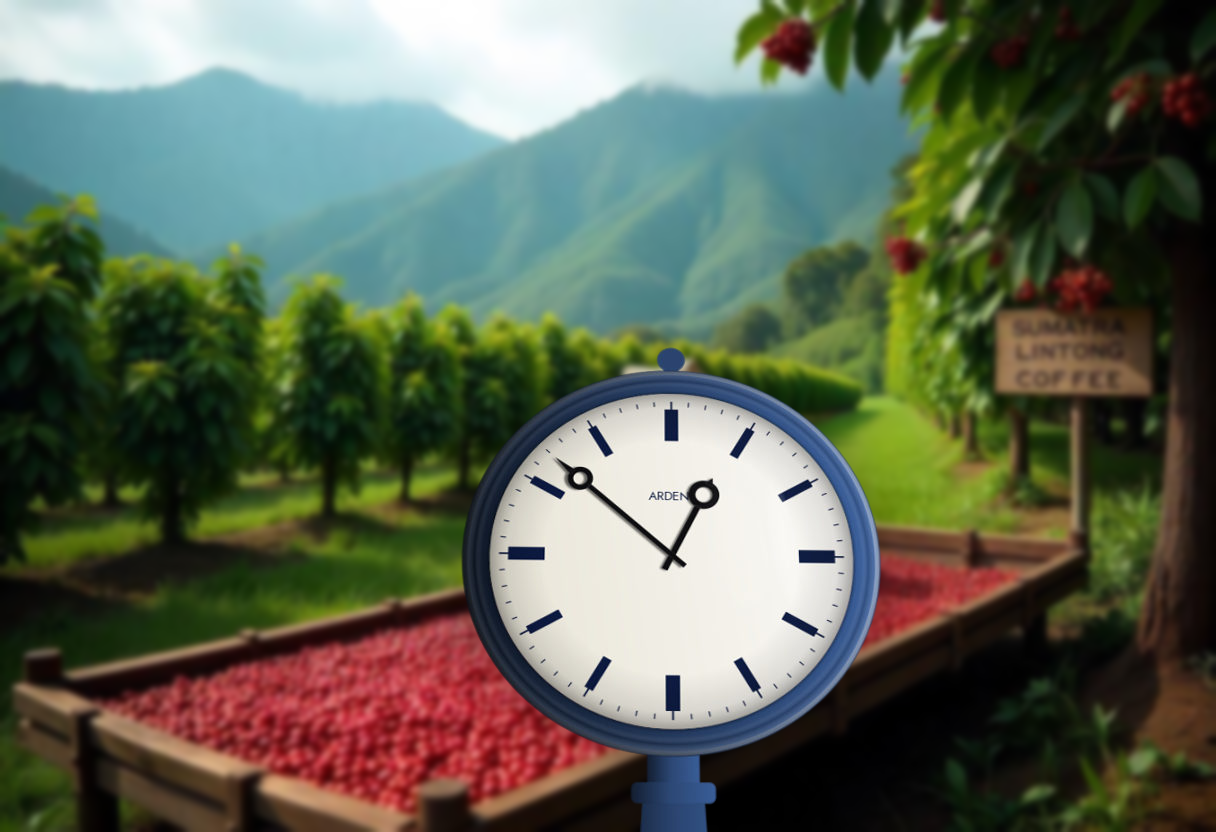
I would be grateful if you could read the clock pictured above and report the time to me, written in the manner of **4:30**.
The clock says **12:52**
